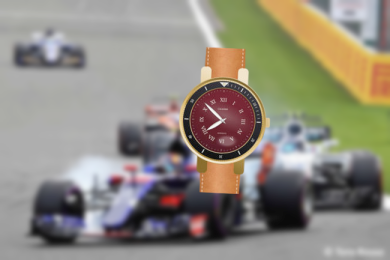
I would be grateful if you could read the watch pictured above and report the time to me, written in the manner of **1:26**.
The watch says **7:52**
